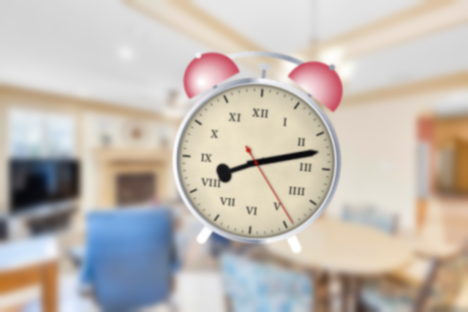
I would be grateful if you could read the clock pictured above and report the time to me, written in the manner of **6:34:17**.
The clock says **8:12:24**
